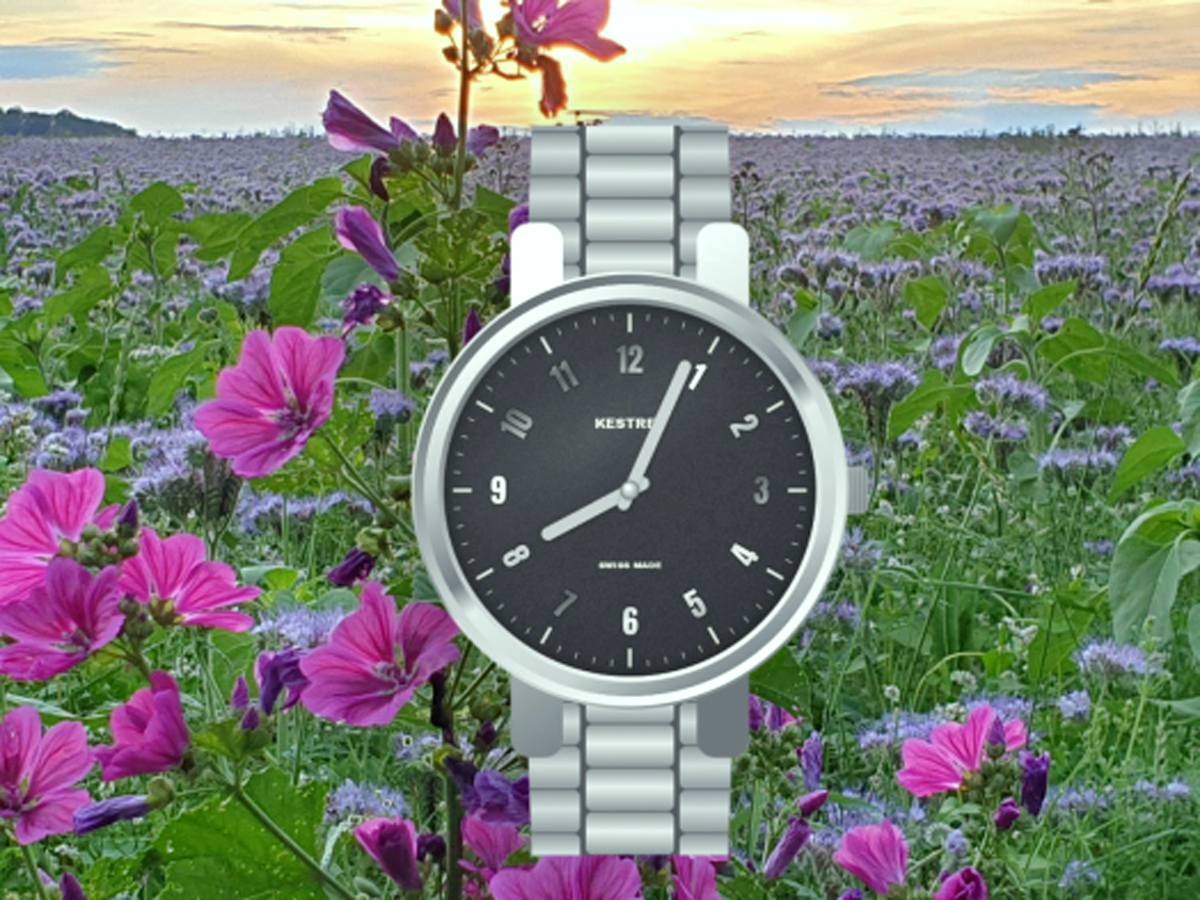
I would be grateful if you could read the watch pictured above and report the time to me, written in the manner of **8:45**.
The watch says **8:04**
